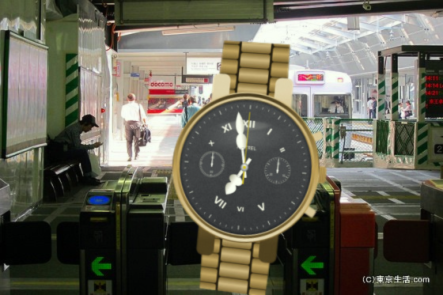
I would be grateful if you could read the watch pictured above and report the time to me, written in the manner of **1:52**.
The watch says **6:58**
